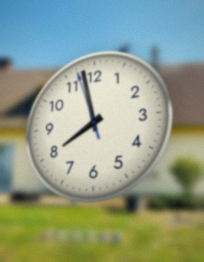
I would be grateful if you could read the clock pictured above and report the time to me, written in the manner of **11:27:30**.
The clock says **7:57:57**
